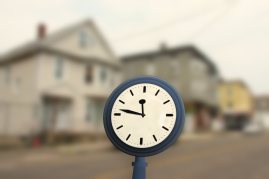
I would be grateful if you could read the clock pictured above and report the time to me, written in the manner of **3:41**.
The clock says **11:47**
